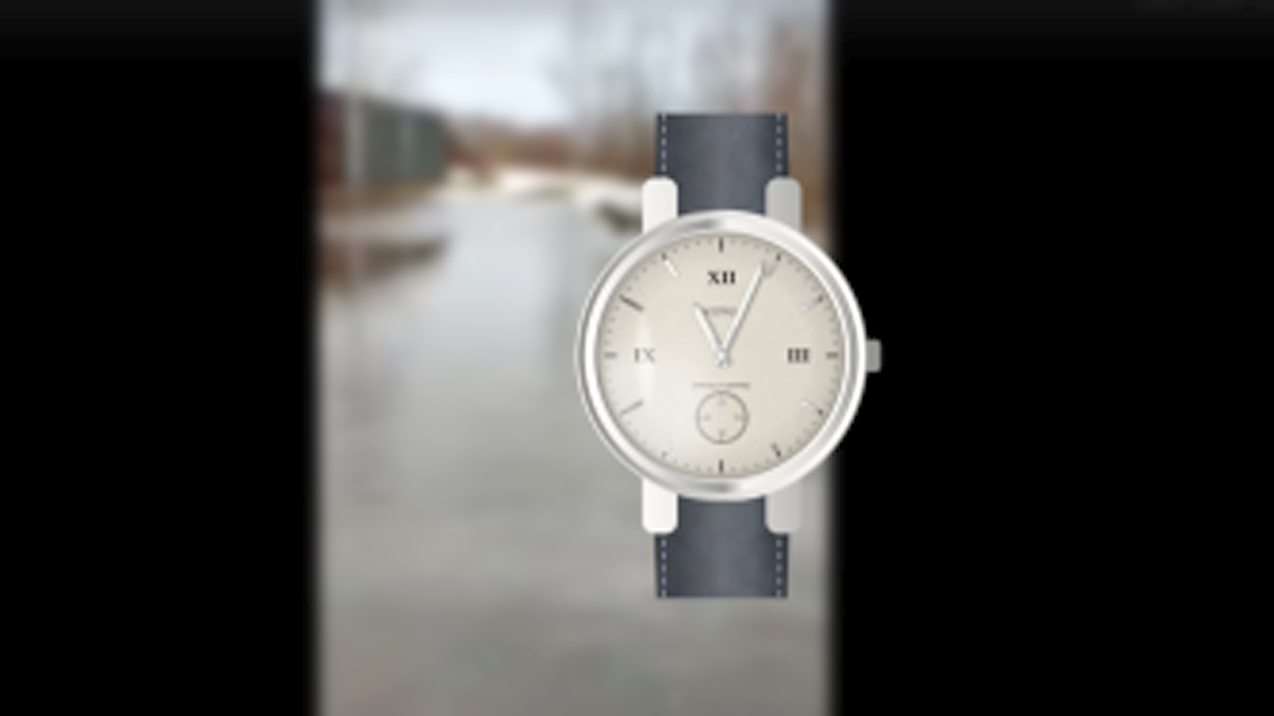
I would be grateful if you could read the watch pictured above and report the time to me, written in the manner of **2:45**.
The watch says **11:04**
